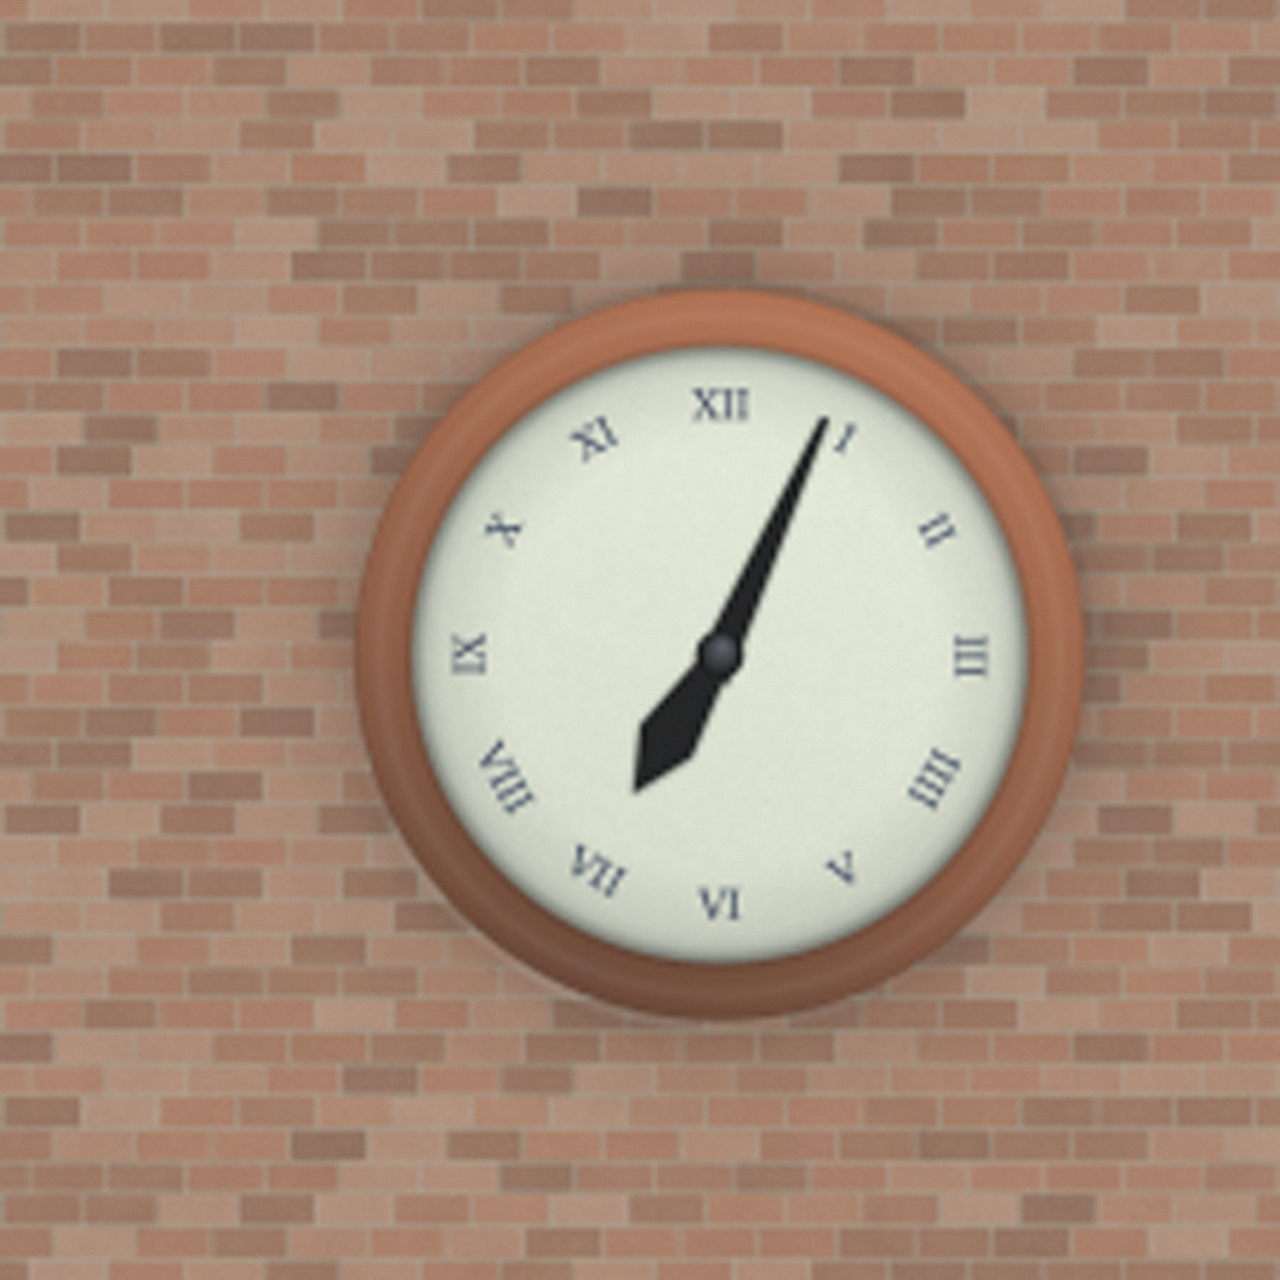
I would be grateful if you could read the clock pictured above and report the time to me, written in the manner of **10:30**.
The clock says **7:04**
